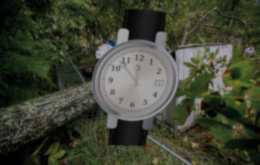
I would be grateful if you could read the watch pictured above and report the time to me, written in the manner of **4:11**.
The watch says **11:53**
